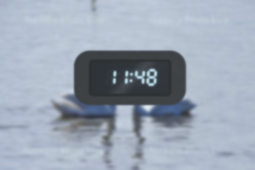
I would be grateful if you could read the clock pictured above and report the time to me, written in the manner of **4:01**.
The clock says **11:48**
